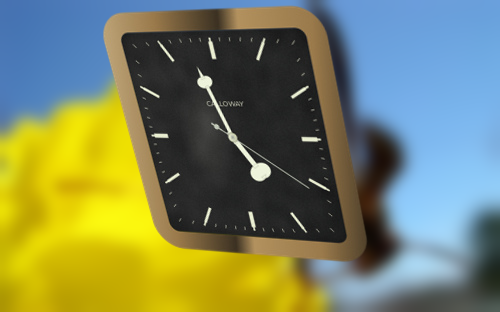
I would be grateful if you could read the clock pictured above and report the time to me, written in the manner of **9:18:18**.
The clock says **4:57:21**
